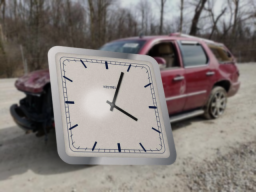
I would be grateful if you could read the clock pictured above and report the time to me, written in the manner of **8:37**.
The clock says **4:04**
